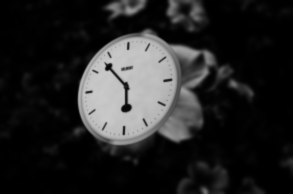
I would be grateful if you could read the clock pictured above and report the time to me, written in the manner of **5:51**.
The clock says **5:53**
